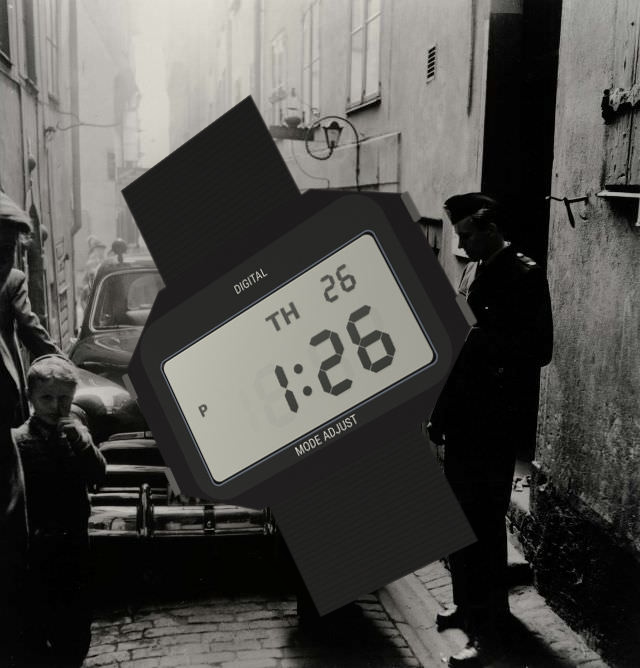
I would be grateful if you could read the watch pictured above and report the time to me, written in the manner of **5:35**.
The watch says **1:26**
